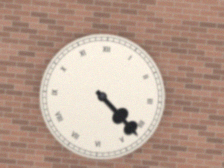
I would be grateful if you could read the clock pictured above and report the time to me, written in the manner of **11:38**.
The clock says **4:22**
